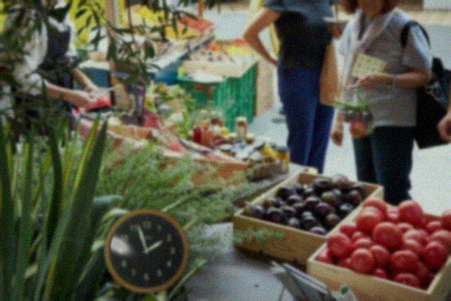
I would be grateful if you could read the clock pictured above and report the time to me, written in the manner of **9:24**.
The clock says **1:57**
